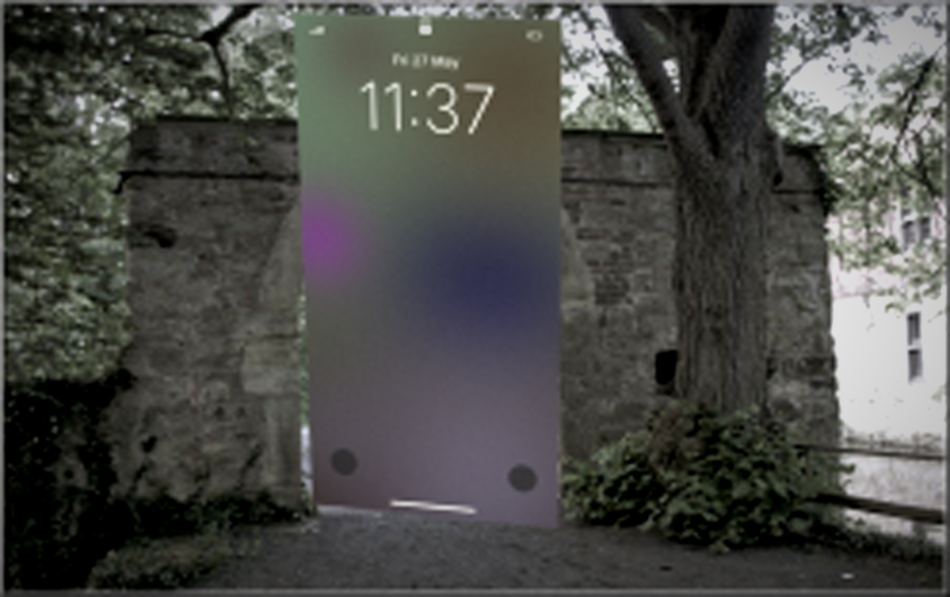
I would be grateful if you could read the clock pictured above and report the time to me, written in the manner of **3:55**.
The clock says **11:37**
